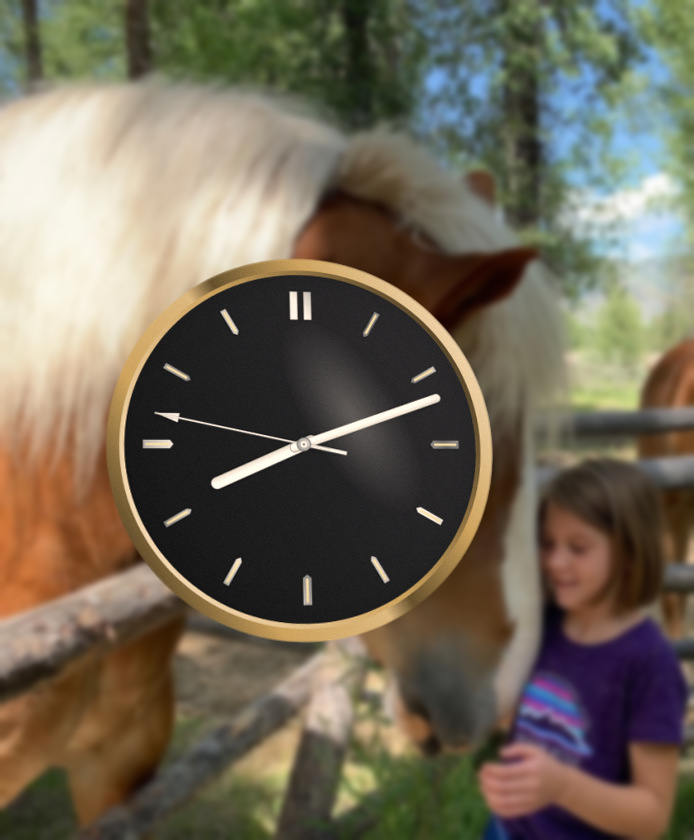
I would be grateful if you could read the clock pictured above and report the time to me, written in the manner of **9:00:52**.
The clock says **8:11:47**
